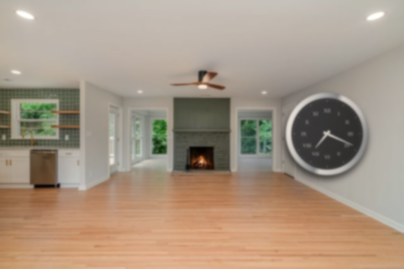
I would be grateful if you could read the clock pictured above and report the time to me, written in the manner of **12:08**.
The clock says **7:19**
